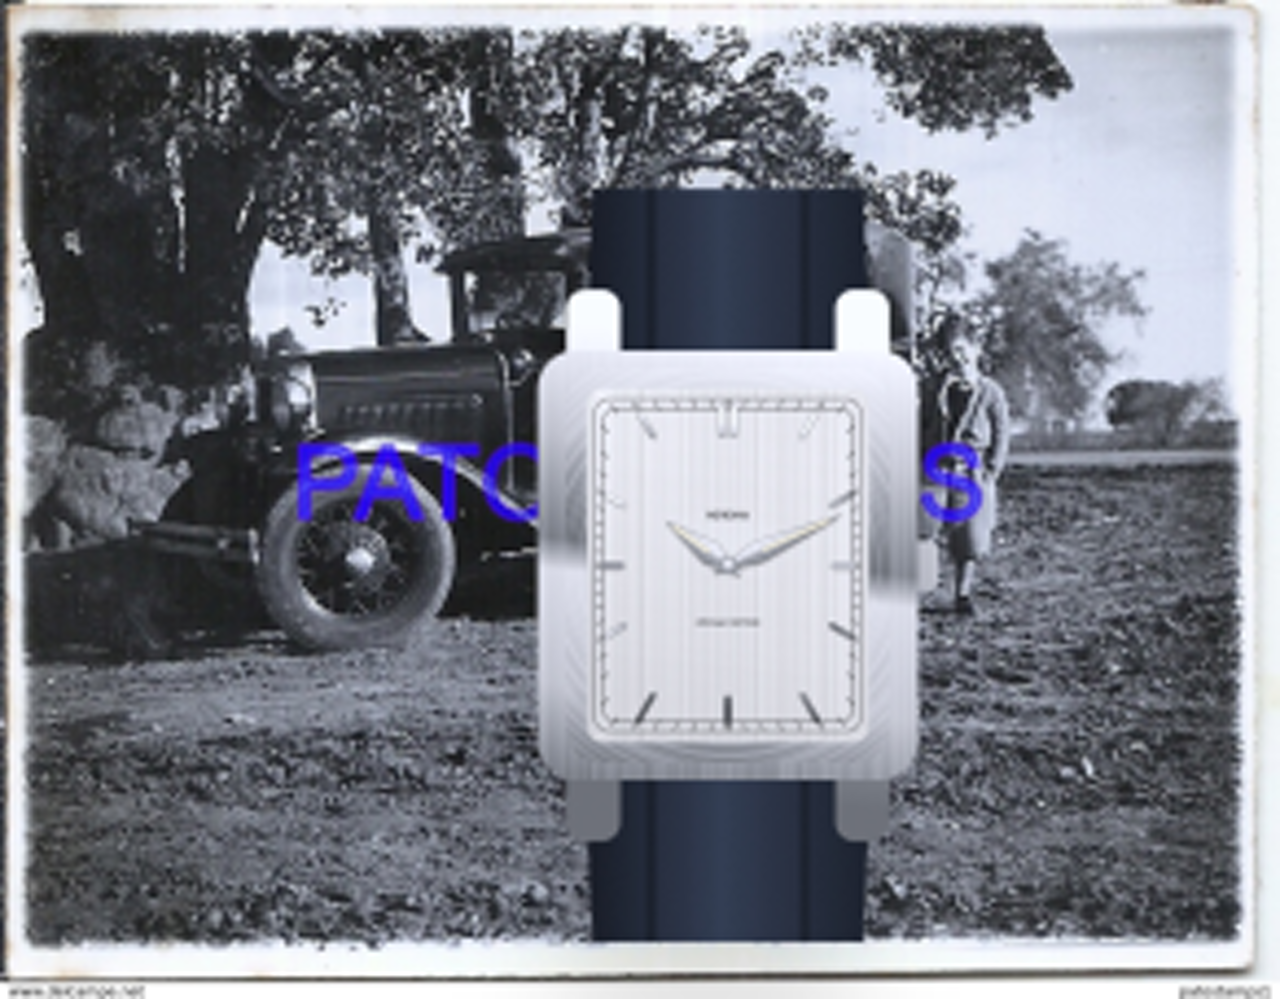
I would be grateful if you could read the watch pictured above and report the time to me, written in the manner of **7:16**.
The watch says **10:11**
